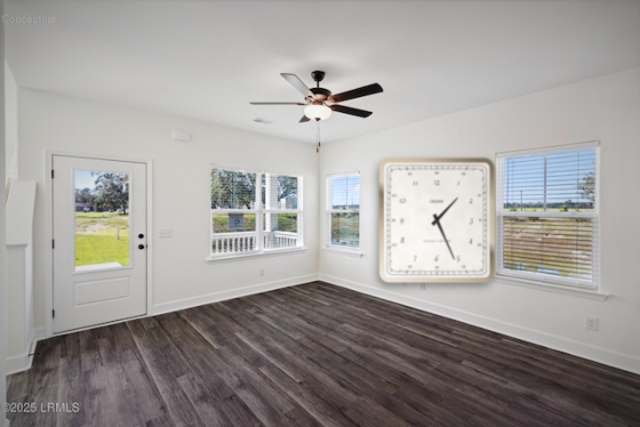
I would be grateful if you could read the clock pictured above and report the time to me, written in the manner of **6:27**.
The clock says **1:26**
